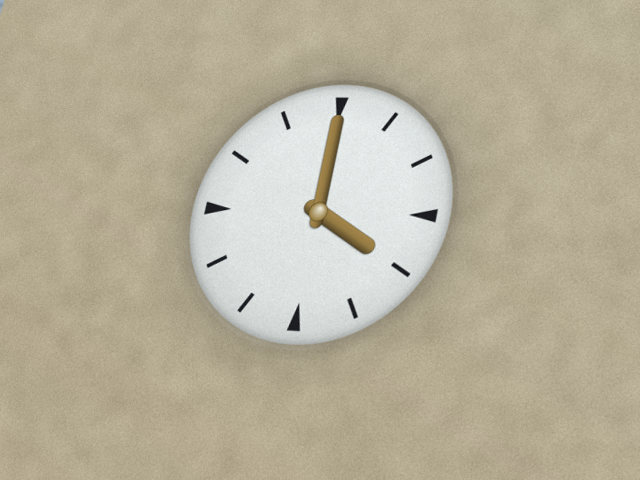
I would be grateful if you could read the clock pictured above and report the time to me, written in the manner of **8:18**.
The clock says **4:00**
